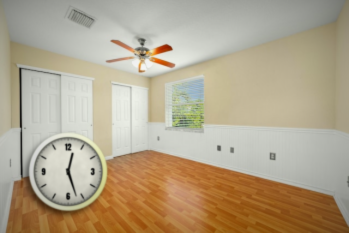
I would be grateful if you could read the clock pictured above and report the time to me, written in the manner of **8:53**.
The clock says **12:27**
